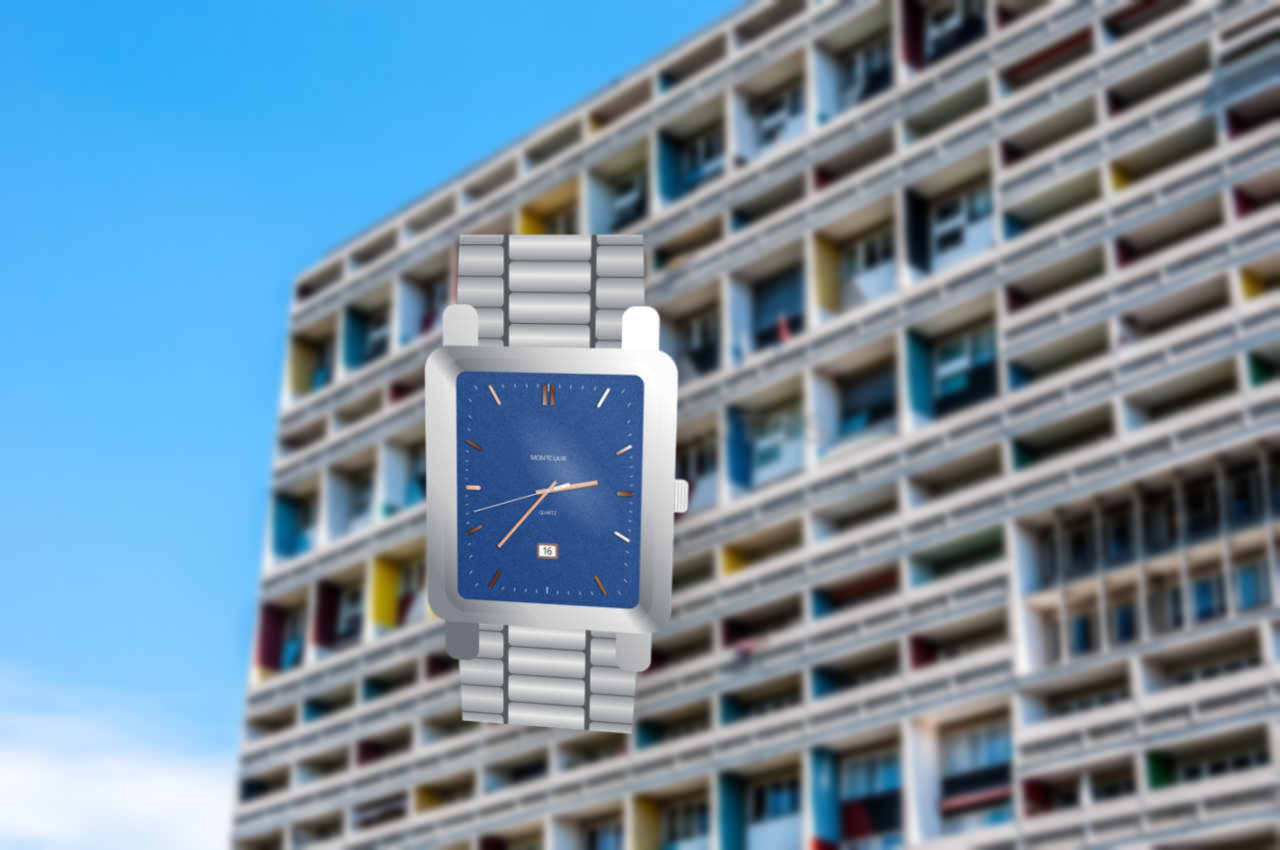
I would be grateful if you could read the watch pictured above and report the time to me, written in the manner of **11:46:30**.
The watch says **2:36:42**
